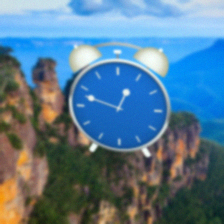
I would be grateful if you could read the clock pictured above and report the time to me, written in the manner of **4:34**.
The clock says **12:48**
